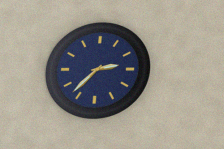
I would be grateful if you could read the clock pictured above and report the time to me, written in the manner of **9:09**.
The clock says **2:37**
